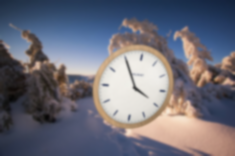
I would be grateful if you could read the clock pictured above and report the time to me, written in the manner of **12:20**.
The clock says **3:55**
